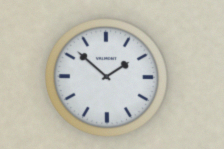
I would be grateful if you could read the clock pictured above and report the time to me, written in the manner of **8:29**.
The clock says **1:52**
